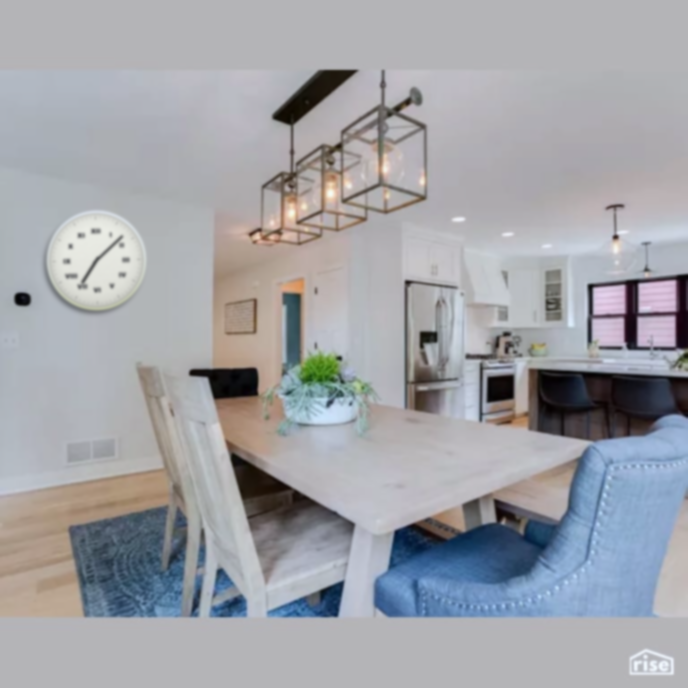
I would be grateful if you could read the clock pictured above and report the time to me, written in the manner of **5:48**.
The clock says **7:08**
